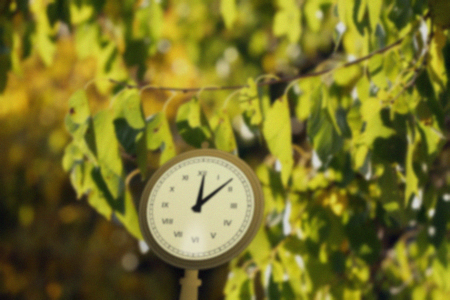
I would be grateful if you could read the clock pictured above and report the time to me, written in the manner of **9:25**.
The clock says **12:08**
